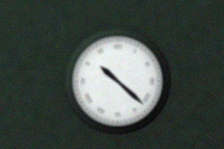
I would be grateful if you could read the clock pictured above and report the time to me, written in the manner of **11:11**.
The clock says **10:22**
